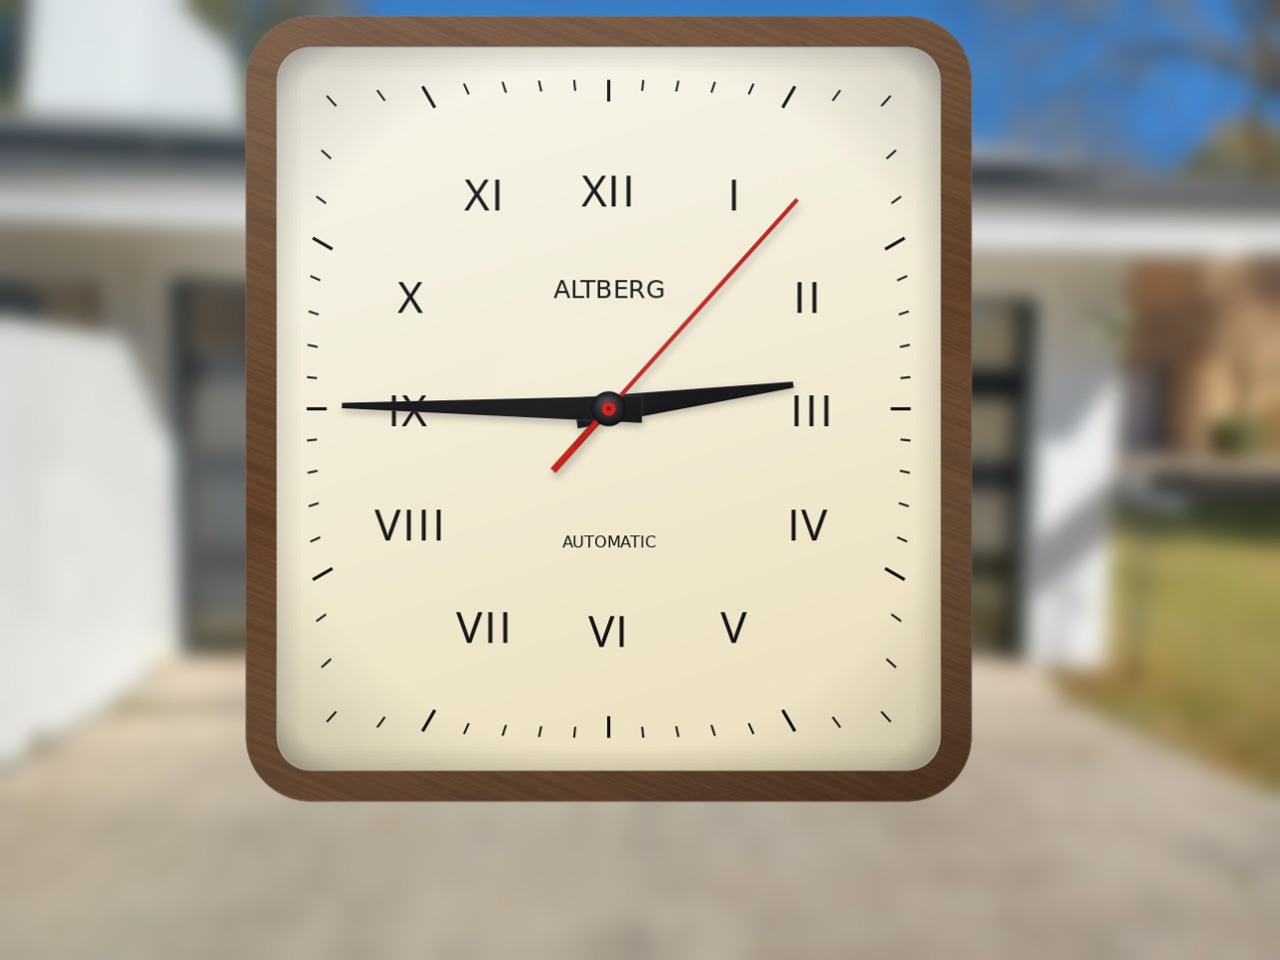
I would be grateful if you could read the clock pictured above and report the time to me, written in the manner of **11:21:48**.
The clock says **2:45:07**
